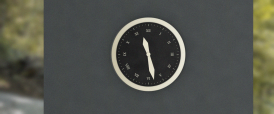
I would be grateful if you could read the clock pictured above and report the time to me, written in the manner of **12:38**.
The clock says **11:28**
